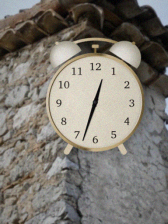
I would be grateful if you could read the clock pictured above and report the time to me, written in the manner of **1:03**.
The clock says **12:33**
